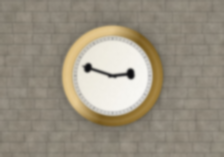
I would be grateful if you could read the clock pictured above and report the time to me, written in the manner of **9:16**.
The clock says **2:48**
